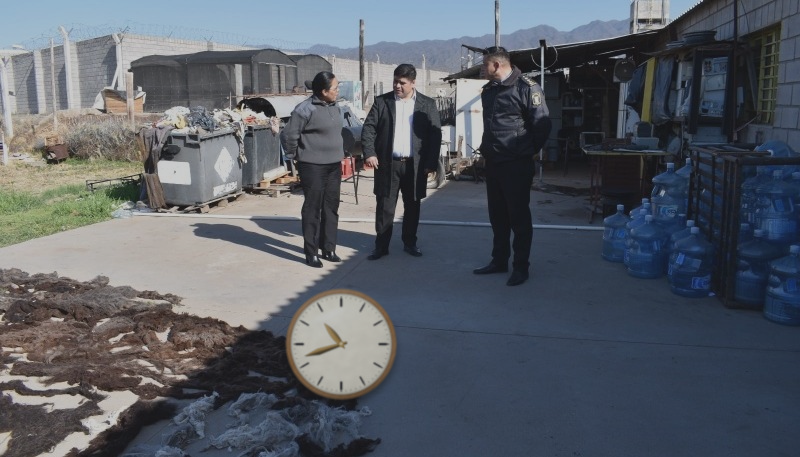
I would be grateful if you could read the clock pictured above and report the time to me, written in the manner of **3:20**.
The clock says **10:42**
